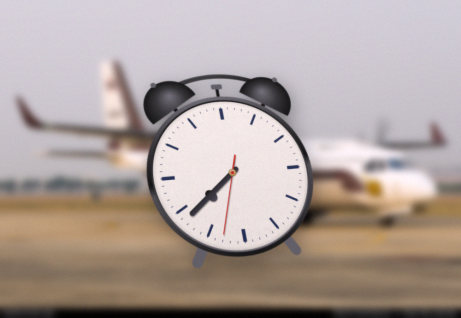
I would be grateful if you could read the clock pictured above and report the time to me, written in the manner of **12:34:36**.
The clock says **7:38:33**
